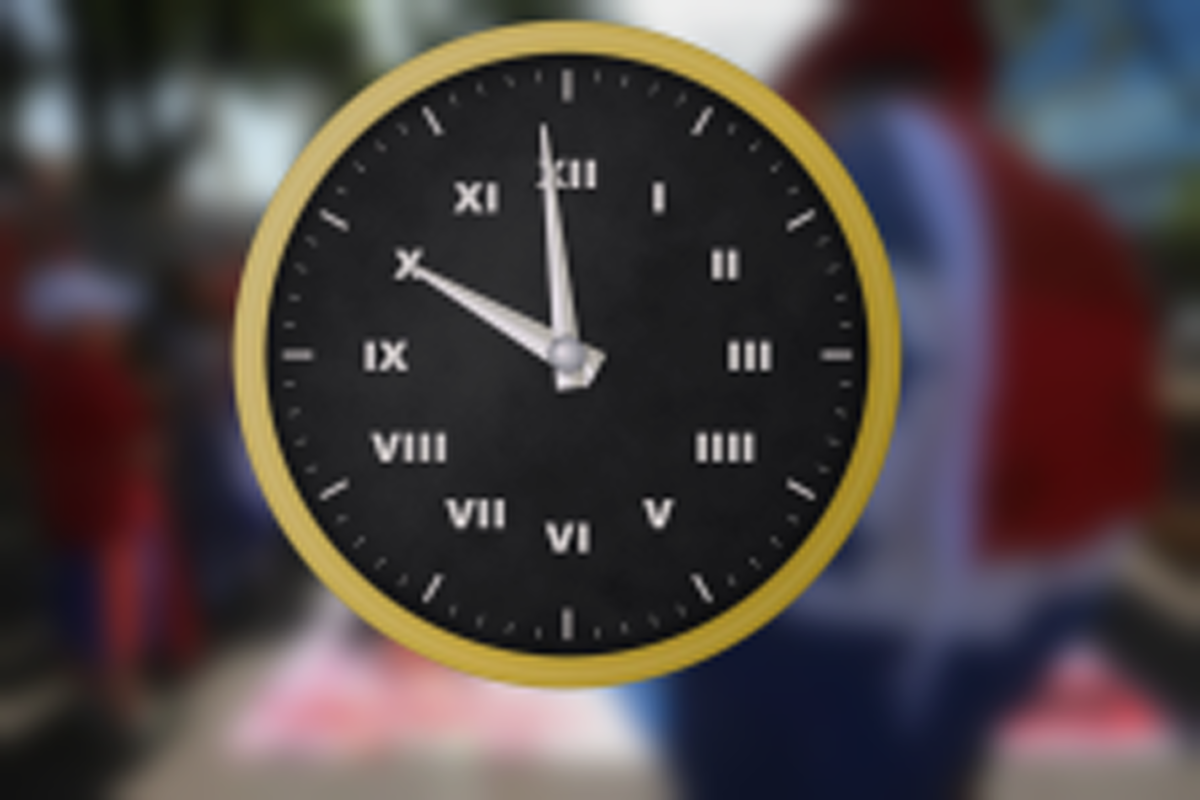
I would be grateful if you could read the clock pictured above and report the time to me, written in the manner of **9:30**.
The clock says **9:59**
